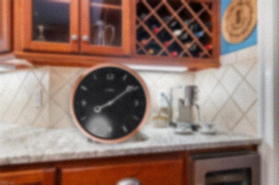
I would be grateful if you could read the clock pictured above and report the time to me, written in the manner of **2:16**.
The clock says **8:09**
